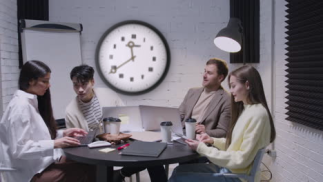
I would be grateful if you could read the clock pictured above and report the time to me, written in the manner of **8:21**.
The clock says **11:39**
